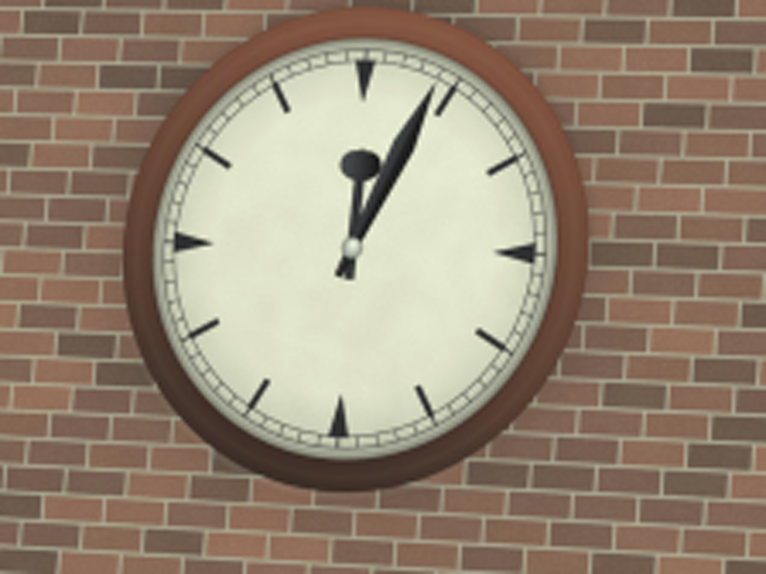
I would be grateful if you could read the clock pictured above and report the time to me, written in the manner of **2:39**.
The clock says **12:04**
